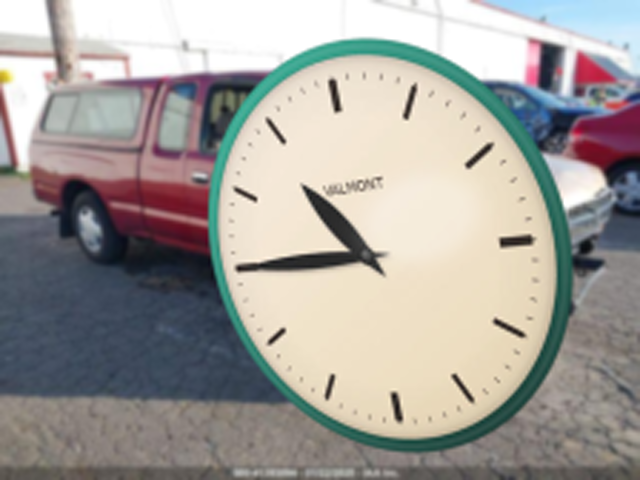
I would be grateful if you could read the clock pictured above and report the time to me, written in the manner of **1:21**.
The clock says **10:45**
